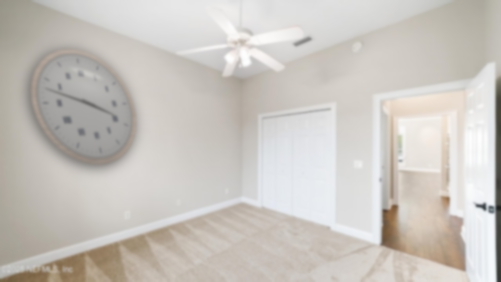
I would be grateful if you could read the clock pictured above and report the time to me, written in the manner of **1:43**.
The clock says **3:48**
